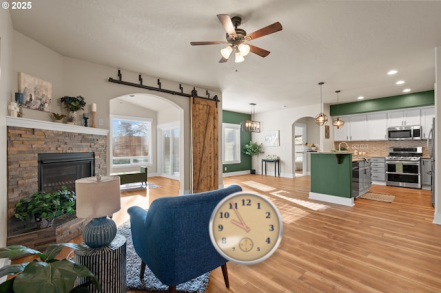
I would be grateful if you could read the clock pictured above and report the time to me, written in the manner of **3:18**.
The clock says **9:55**
